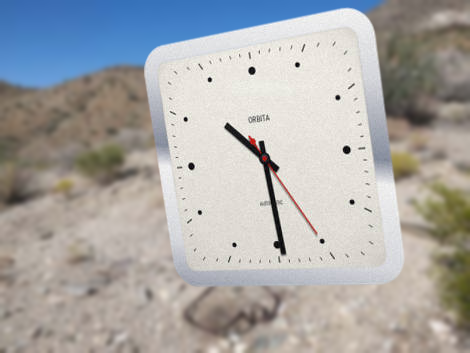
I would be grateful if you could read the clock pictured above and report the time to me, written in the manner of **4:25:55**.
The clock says **10:29:25**
